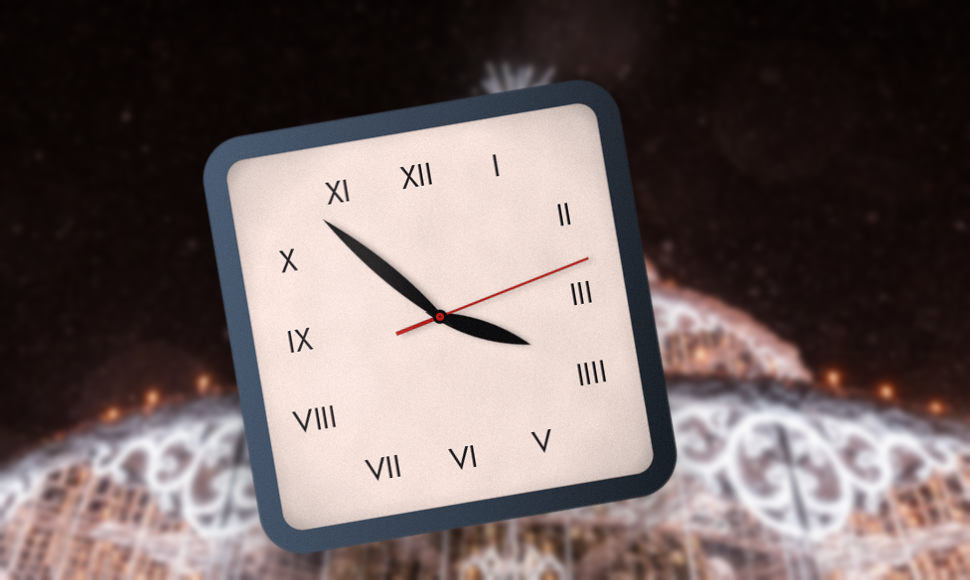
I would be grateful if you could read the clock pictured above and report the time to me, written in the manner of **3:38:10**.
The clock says **3:53:13**
